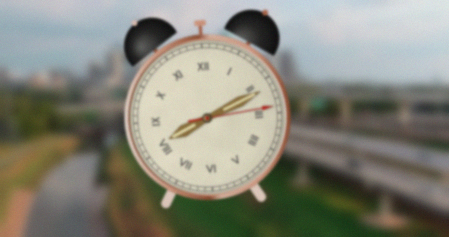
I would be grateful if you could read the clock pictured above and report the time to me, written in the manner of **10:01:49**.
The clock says **8:11:14**
